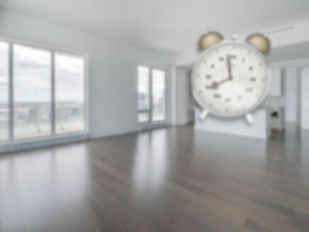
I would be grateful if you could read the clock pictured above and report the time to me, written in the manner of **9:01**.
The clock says **7:58**
